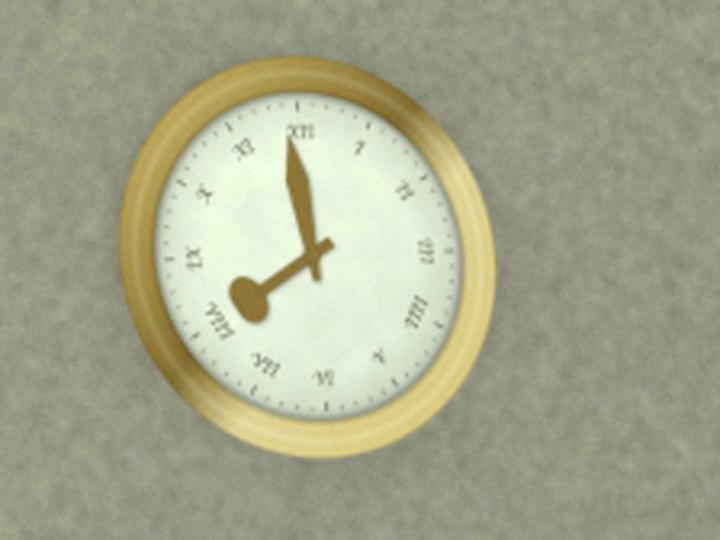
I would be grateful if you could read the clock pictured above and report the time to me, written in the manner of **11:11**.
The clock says **7:59**
